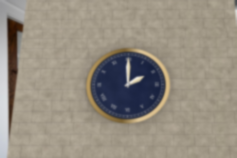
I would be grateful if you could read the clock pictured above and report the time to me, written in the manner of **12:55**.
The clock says **2:00**
